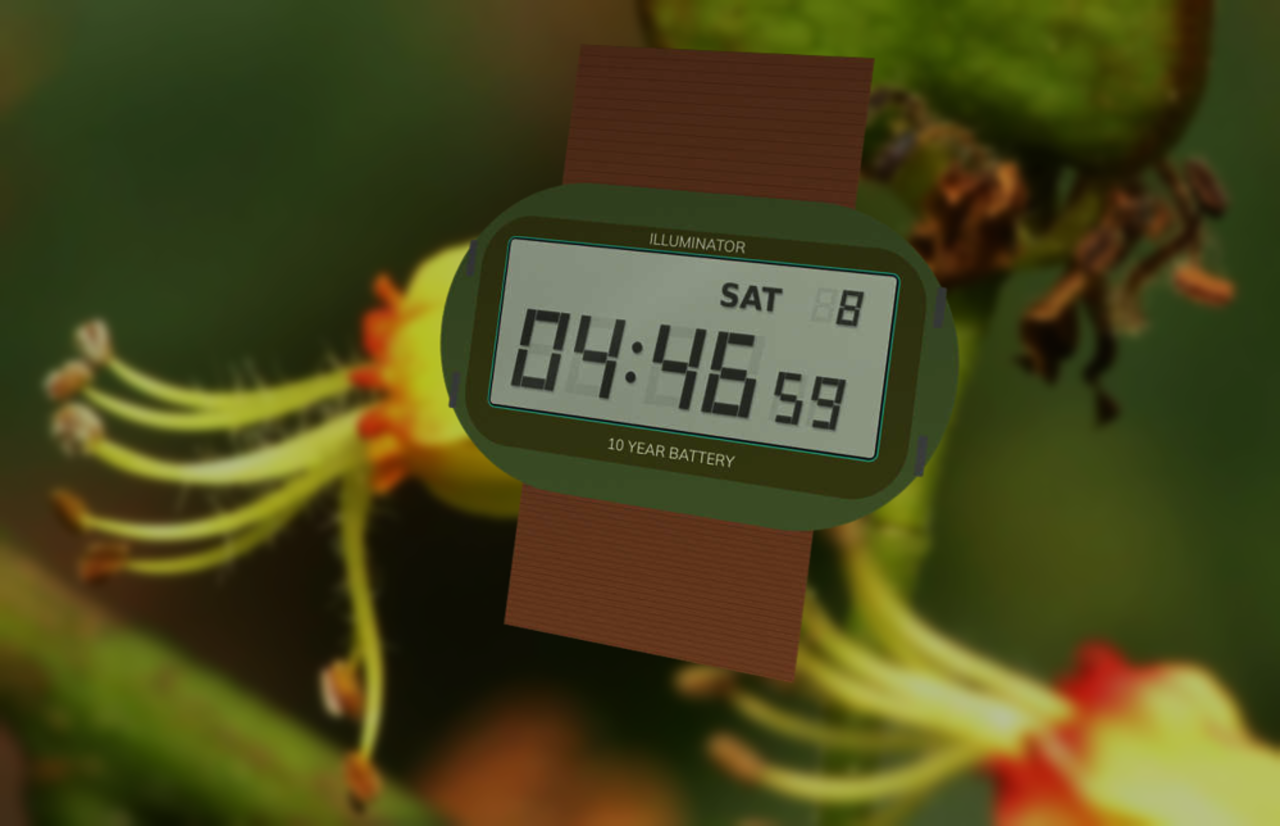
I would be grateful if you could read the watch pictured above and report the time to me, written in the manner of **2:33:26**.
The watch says **4:46:59**
